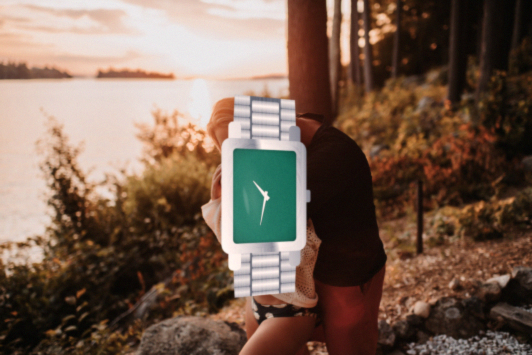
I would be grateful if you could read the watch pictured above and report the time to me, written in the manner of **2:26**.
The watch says **10:32**
